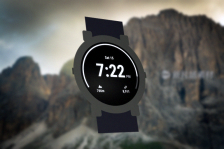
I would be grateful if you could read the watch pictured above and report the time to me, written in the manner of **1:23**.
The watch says **7:22**
